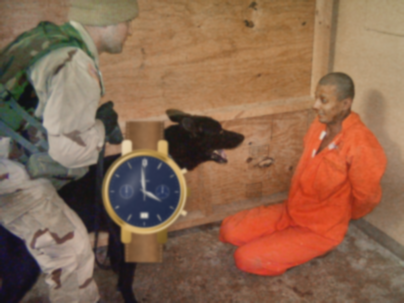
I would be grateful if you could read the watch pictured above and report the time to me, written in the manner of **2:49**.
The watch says **3:59**
